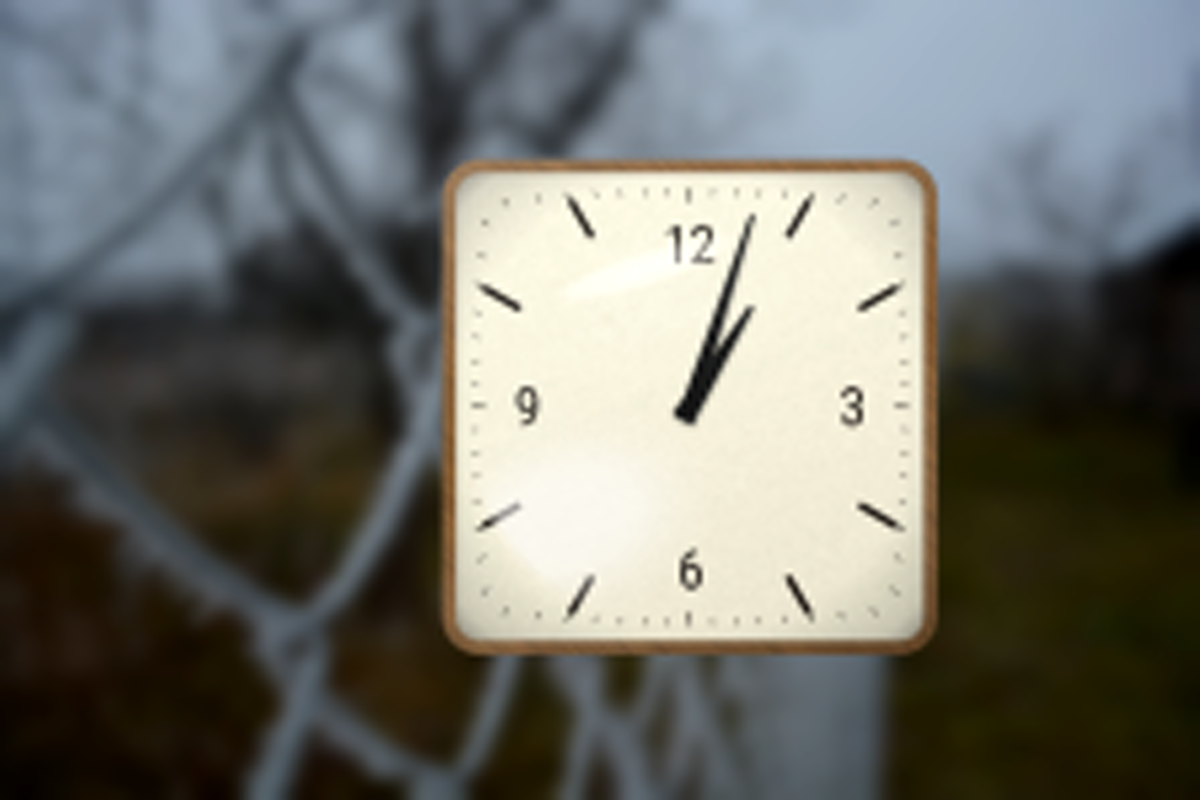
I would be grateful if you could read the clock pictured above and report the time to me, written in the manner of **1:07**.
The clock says **1:03**
